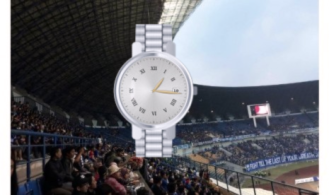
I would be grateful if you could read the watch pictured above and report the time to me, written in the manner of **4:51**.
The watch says **1:16**
